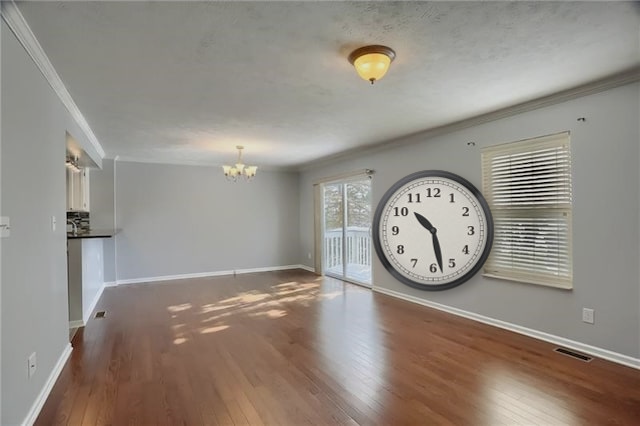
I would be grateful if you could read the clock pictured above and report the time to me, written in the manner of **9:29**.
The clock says **10:28**
